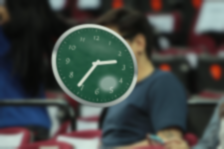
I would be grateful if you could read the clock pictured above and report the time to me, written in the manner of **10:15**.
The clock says **2:36**
